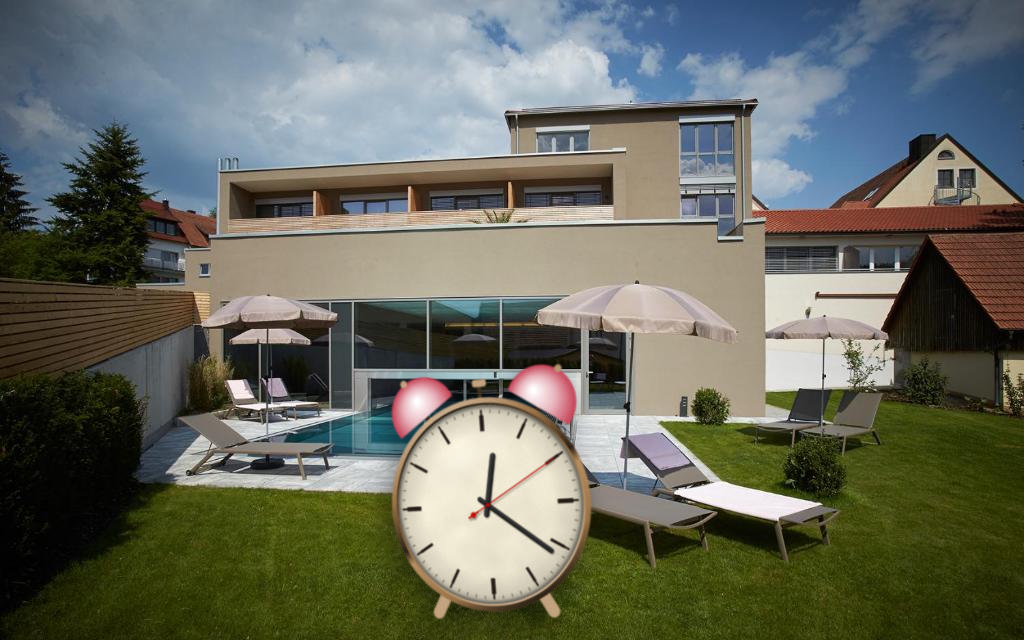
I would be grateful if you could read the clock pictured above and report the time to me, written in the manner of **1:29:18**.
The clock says **12:21:10**
